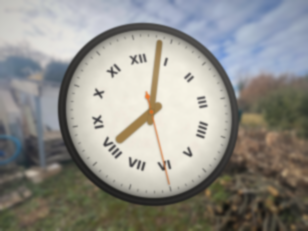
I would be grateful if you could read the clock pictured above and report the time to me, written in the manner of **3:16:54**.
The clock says **8:03:30**
